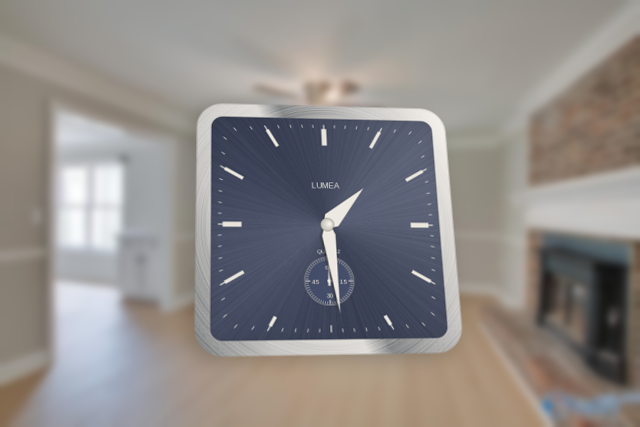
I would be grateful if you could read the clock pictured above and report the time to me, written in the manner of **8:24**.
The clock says **1:29**
